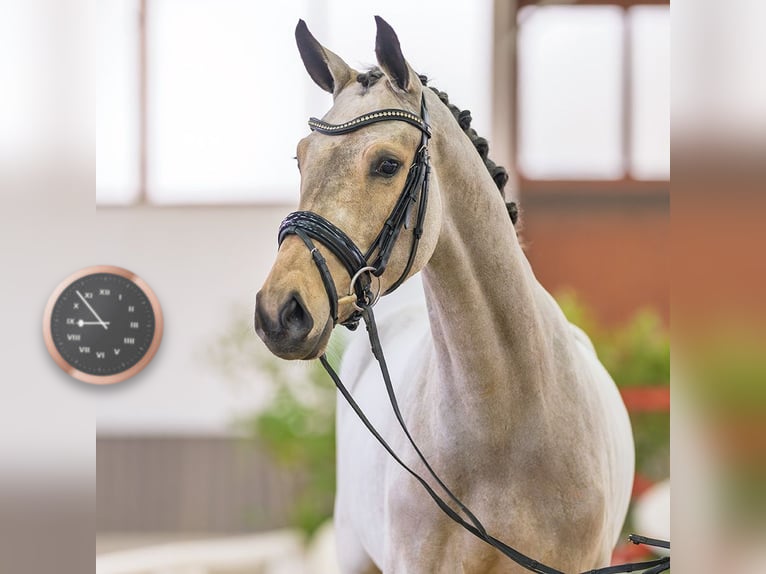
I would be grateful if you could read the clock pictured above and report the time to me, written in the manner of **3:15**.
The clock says **8:53**
